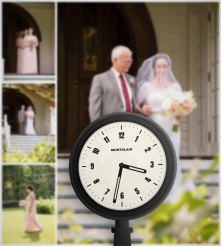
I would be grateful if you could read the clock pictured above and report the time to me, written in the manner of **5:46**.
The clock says **3:32**
